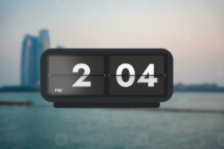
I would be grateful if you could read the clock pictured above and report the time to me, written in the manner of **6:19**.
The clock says **2:04**
